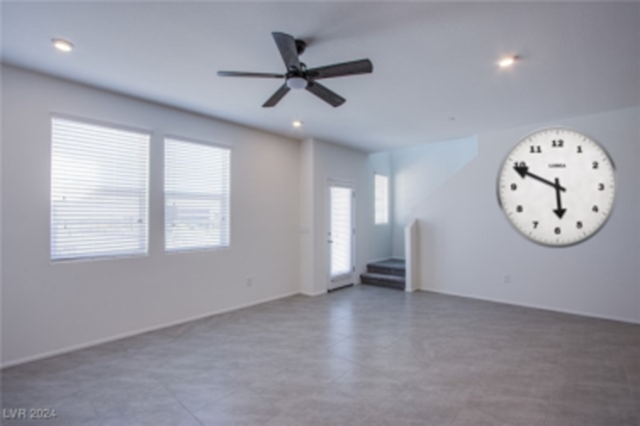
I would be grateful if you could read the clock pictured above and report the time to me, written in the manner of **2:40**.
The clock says **5:49**
